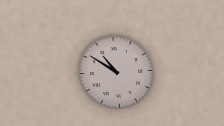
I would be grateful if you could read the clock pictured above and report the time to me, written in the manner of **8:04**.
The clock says **10:51**
